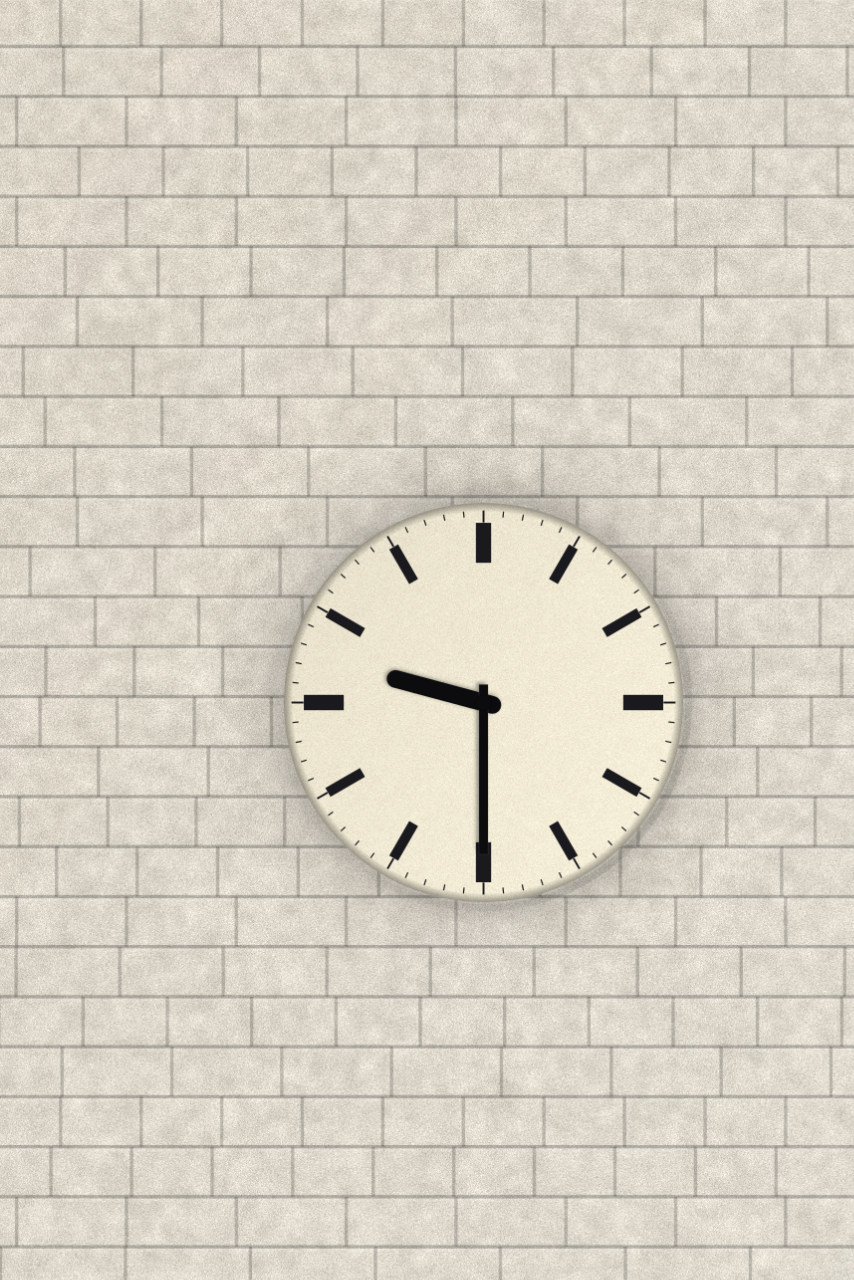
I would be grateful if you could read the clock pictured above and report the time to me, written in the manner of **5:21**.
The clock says **9:30**
